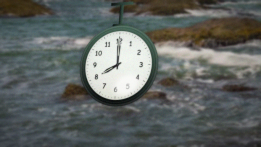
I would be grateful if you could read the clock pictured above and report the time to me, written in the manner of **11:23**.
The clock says **8:00**
